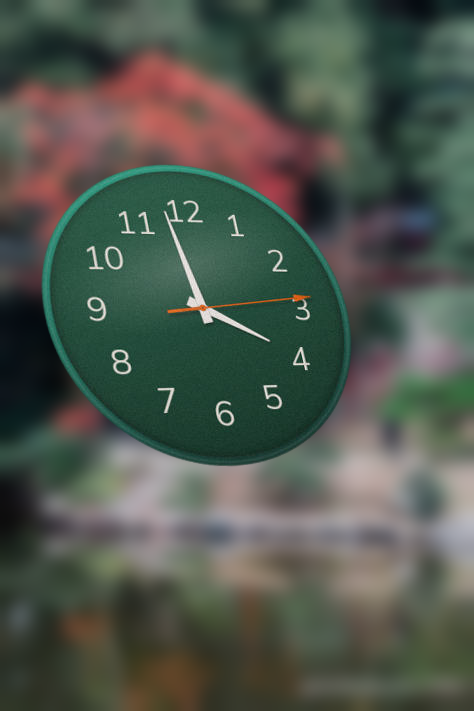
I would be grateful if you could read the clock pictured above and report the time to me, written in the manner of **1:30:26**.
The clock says **3:58:14**
